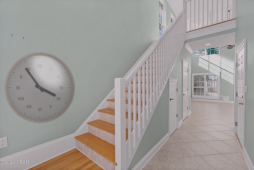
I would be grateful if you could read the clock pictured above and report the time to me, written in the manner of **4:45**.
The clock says **3:54**
